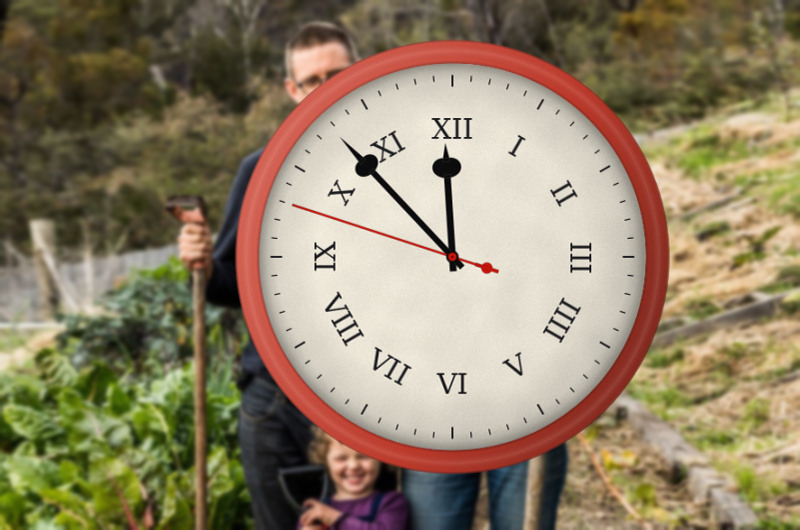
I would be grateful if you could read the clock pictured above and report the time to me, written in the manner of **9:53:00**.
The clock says **11:52:48**
